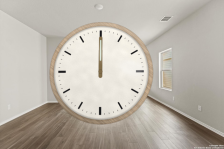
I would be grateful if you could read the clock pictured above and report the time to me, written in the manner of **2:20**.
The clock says **12:00**
